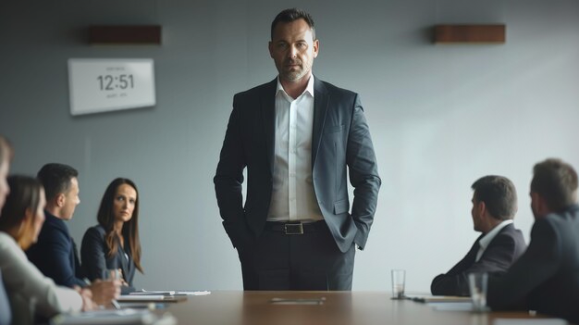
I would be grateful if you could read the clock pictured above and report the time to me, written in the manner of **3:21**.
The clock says **12:51**
